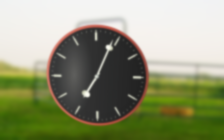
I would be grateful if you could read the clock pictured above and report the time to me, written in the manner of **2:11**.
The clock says **7:04**
